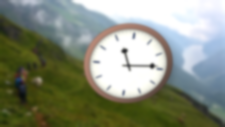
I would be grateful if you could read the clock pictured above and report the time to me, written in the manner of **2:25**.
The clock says **11:14**
